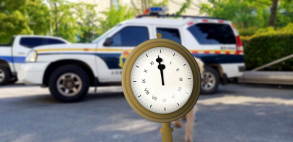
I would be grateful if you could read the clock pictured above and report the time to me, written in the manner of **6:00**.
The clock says **11:59**
